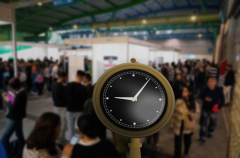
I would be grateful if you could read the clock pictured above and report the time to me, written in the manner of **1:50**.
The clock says **9:06**
